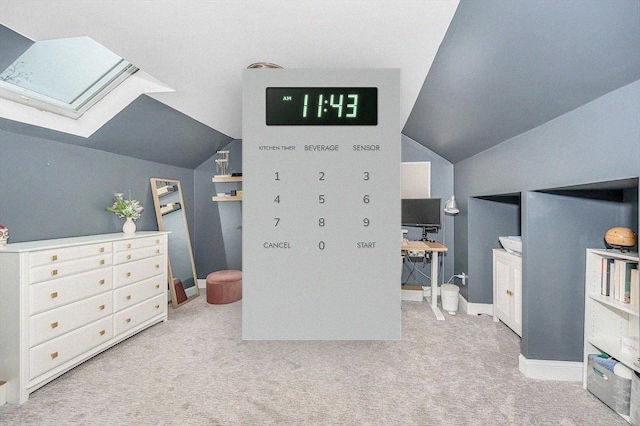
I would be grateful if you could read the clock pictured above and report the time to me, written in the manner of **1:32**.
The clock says **11:43**
